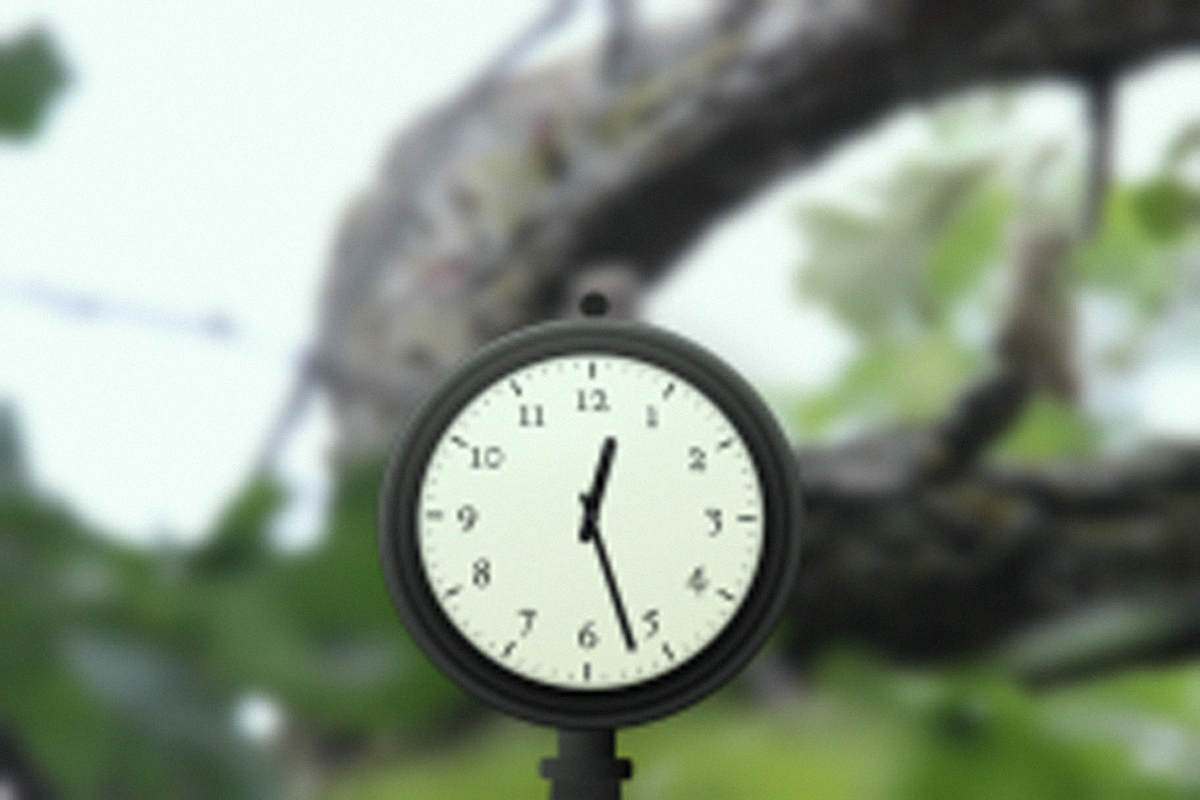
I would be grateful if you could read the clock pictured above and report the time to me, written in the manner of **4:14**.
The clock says **12:27**
